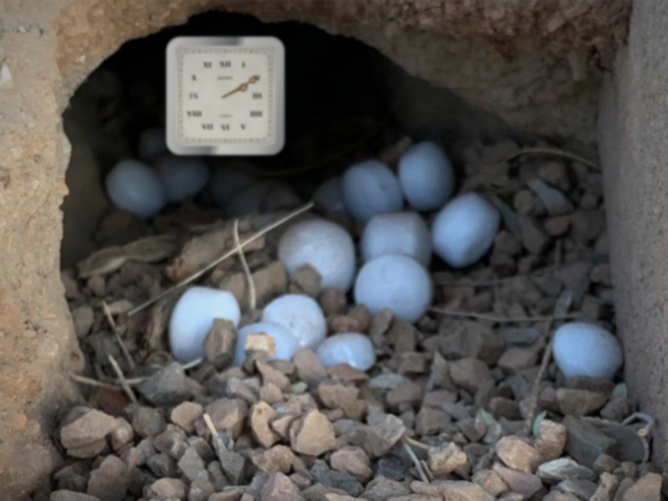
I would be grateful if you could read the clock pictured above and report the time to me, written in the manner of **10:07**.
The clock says **2:10**
